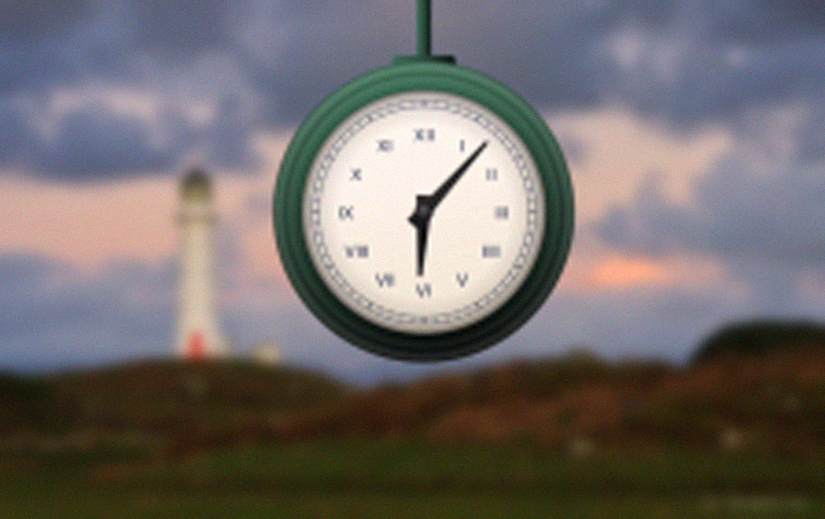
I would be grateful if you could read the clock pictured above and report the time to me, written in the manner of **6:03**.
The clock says **6:07**
